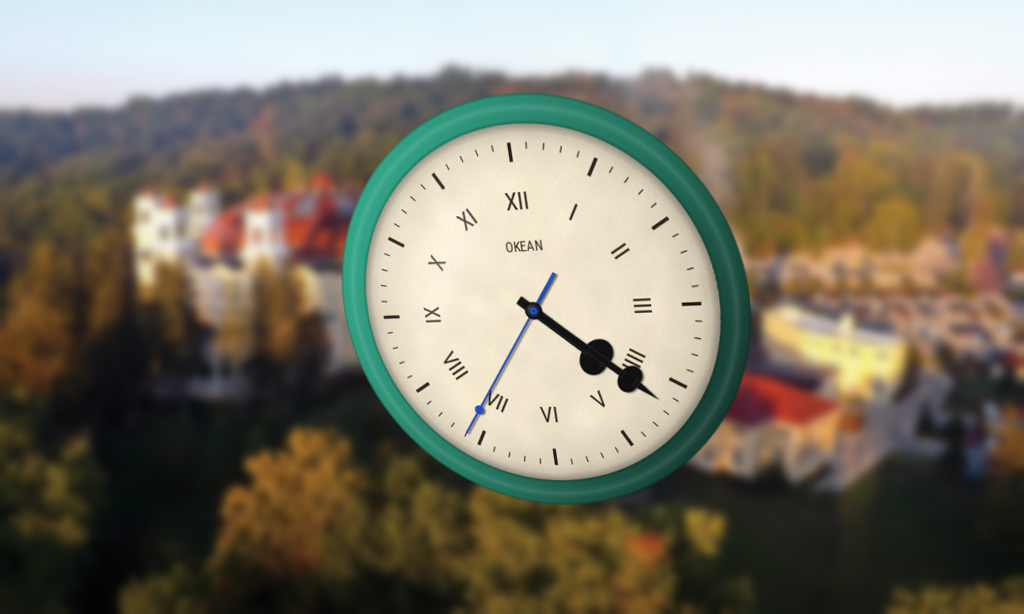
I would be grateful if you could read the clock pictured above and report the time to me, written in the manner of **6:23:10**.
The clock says **4:21:36**
